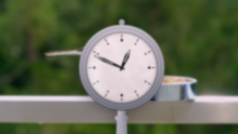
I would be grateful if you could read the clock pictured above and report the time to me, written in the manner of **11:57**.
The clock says **12:49**
